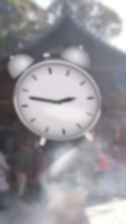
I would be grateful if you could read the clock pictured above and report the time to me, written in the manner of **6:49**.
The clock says **2:48**
